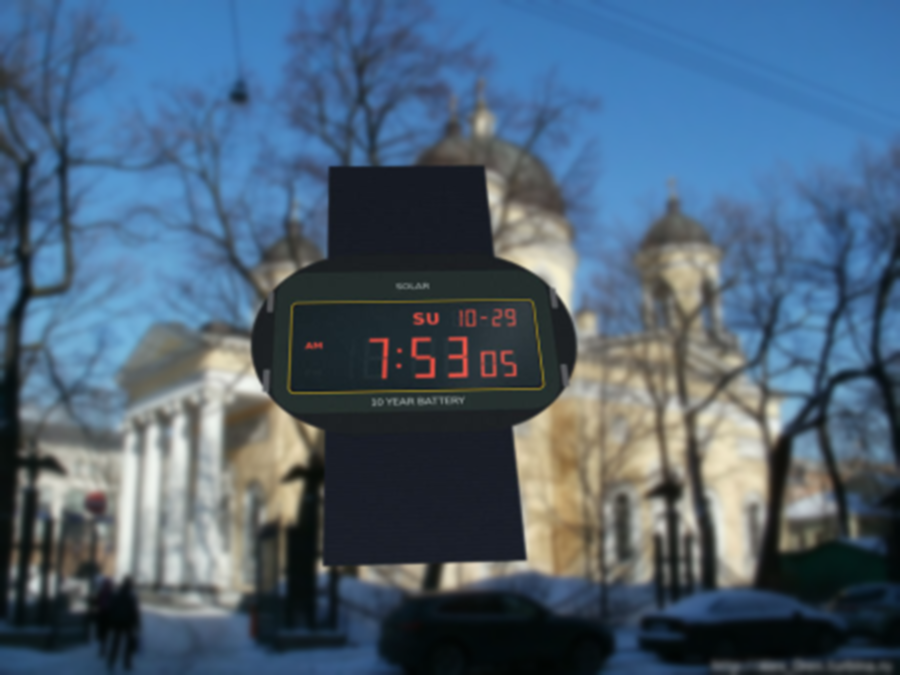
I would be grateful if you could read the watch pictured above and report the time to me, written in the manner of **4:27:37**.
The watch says **7:53:05**
